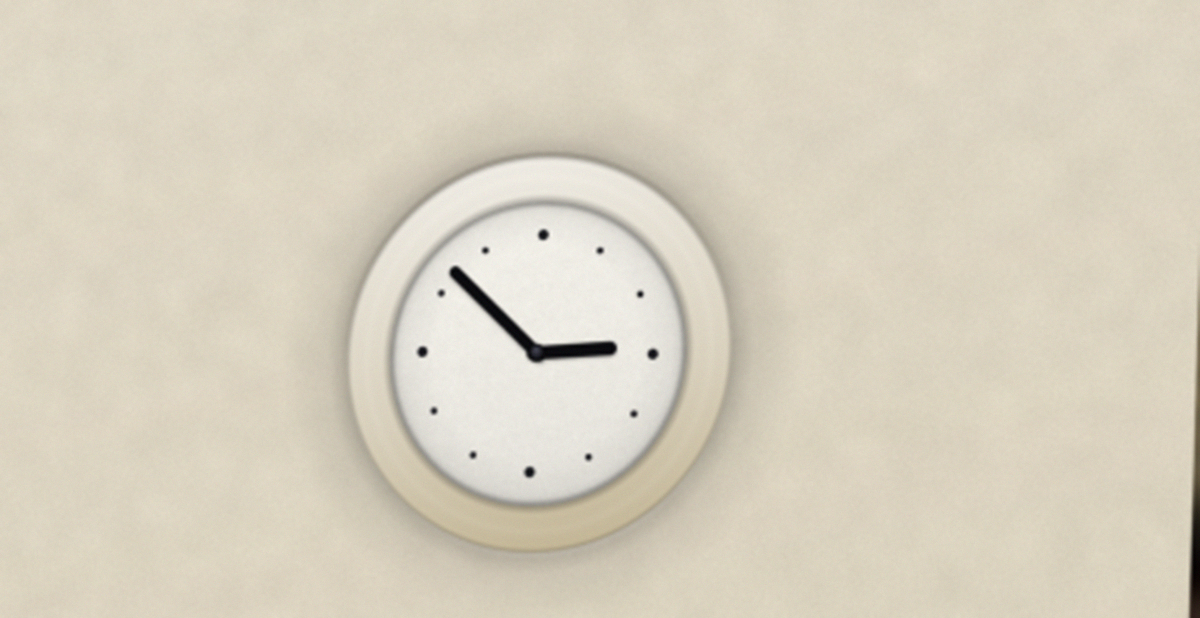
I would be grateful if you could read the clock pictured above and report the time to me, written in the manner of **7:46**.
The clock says **2:52**
